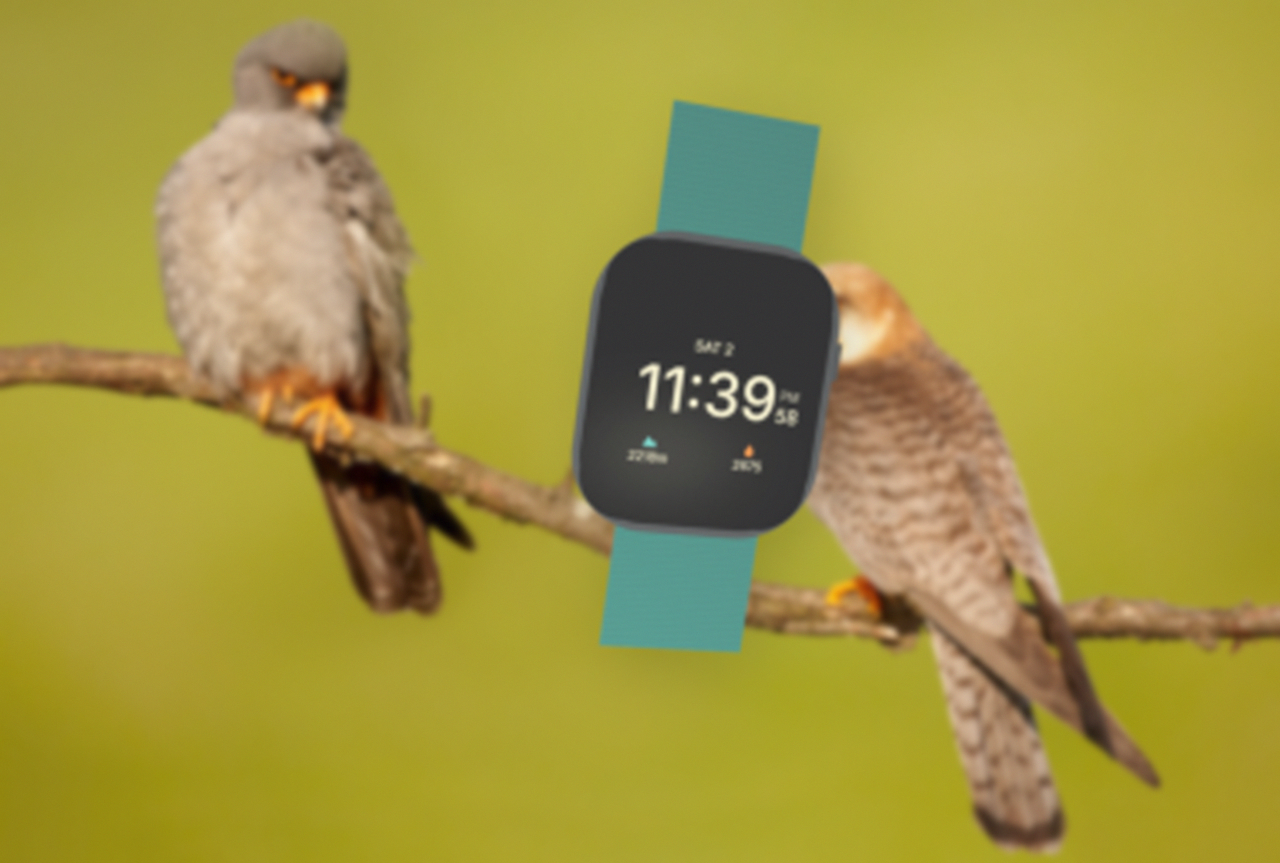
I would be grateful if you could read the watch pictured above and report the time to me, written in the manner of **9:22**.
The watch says **11:39**
